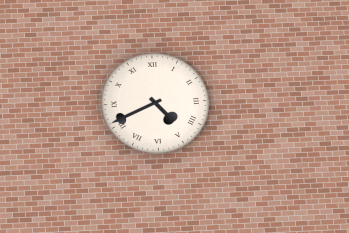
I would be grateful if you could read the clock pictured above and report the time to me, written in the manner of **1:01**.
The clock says **4:41**
